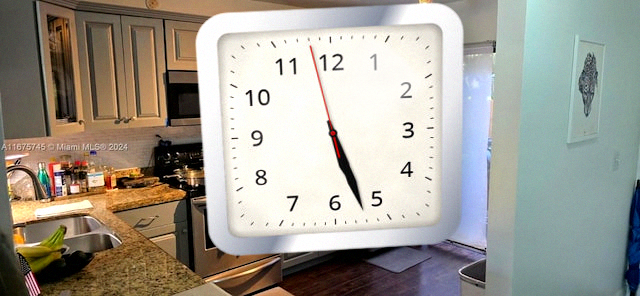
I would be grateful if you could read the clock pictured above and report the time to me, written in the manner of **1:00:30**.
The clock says **5:26:58**
